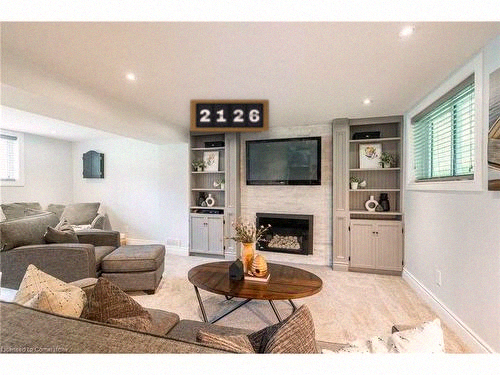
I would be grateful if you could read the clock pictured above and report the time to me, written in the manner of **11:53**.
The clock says **21:26**
